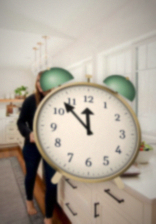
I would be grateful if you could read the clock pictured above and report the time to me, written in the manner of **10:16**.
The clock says **11:53**
